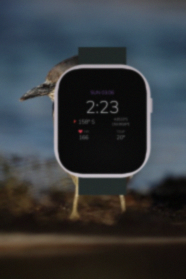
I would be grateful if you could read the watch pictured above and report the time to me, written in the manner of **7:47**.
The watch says **2:23**
